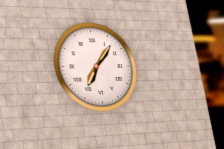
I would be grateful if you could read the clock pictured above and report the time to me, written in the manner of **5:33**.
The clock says **7:07**
